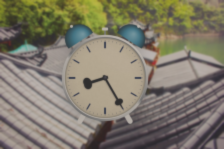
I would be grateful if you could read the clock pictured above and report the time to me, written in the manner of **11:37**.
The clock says **8:25**
